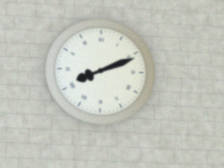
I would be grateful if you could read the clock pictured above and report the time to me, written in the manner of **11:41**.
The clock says **8:11**
